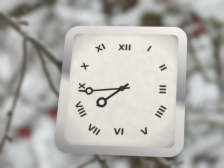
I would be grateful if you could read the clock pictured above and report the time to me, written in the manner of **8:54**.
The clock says **7:44**
